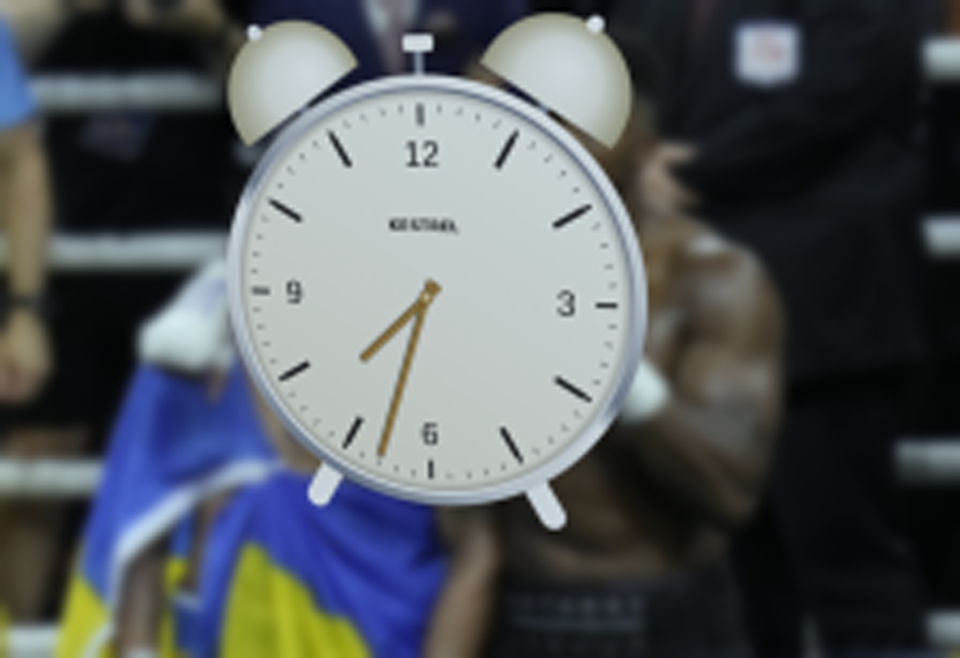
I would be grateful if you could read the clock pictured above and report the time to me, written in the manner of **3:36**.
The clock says **7:33**
